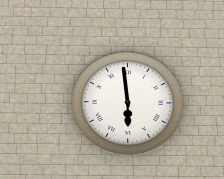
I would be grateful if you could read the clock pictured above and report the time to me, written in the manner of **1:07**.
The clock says **5:59**
